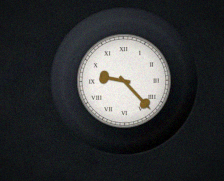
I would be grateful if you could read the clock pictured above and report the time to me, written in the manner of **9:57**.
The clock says **9:23**
